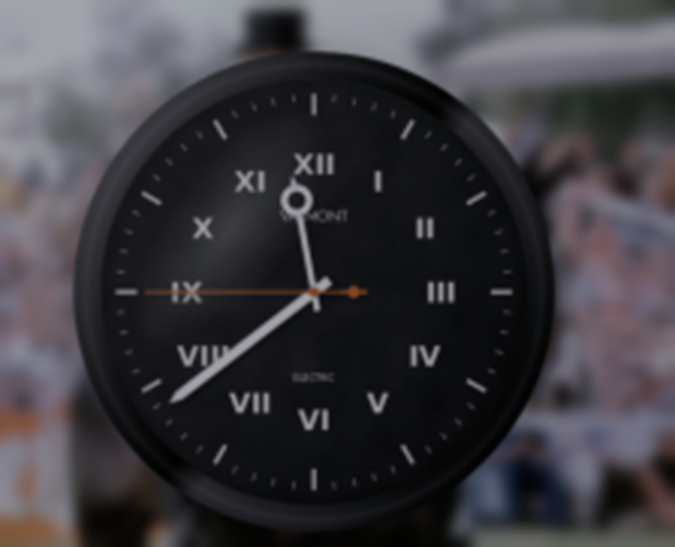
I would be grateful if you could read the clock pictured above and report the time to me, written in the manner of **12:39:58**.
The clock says **11:38:45**
